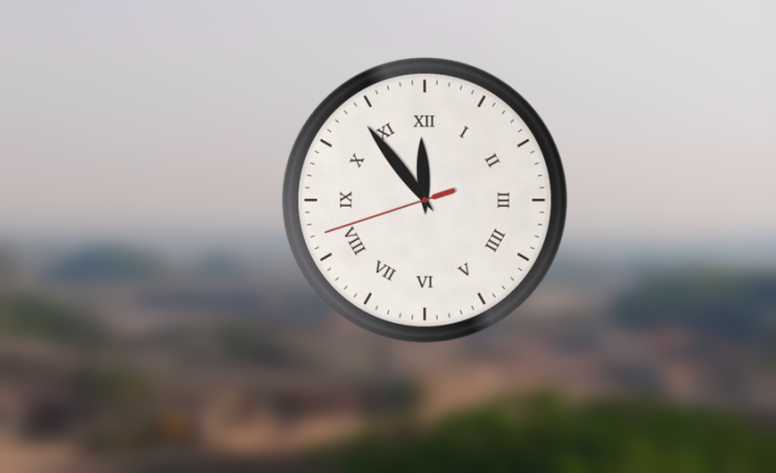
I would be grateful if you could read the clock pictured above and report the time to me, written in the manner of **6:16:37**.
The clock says **11:53:42**
